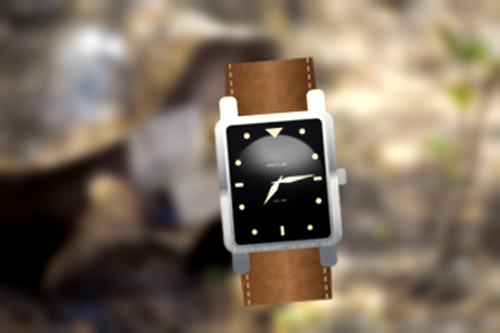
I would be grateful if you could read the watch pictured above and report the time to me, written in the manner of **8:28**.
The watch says **7:14**
